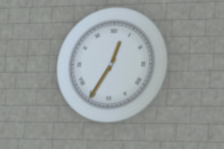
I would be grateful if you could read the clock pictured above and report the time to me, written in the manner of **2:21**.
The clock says **12:35**
